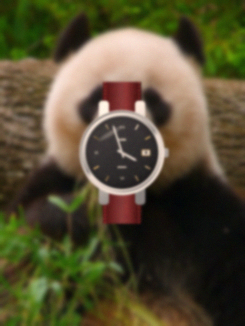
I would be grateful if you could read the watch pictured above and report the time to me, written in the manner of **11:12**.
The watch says **3:57**
